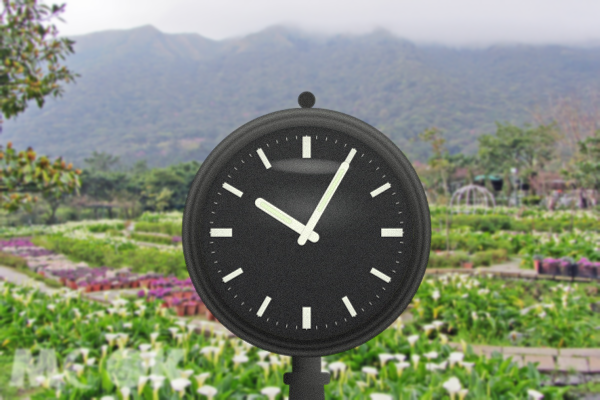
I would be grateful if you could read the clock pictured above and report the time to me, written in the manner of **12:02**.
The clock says **10:05**
